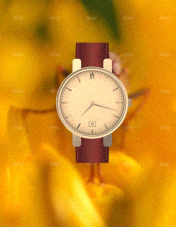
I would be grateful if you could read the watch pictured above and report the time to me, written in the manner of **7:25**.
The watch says **7:18**
